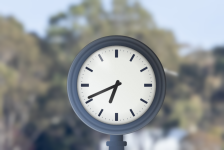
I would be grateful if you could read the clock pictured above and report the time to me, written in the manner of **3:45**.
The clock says **6:41**
